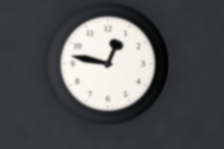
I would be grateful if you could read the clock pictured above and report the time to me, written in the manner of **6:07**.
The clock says **12:47**
